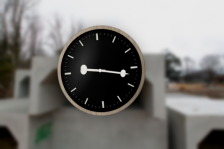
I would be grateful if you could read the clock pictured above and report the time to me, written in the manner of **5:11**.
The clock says **9:17**
